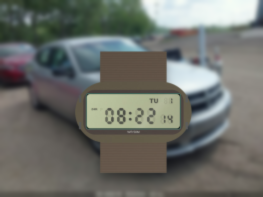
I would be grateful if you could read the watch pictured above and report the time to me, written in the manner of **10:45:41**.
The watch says **8:22:14**
